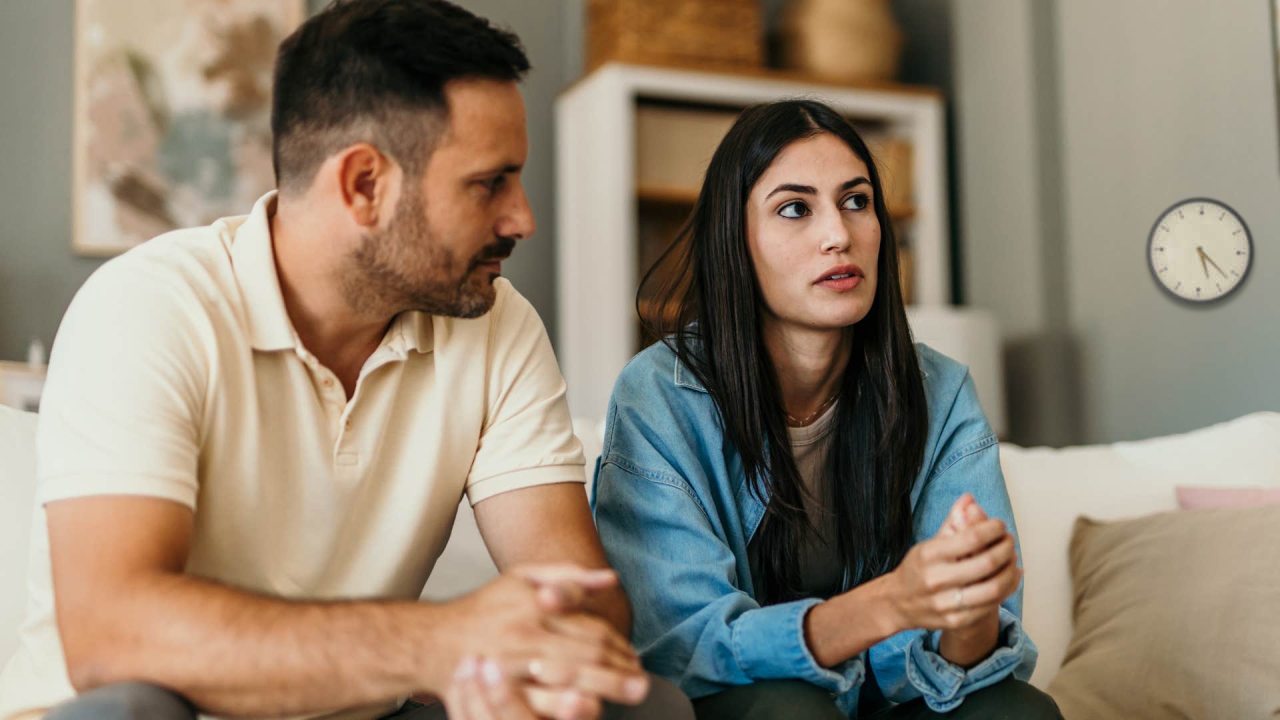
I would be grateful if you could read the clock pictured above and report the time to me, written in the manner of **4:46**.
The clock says **5:22**
